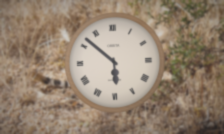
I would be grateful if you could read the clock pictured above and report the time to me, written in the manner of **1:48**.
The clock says **5:52**
